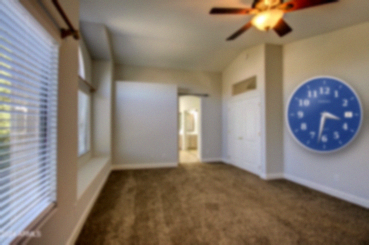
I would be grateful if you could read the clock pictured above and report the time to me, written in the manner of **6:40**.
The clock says **3:32**
